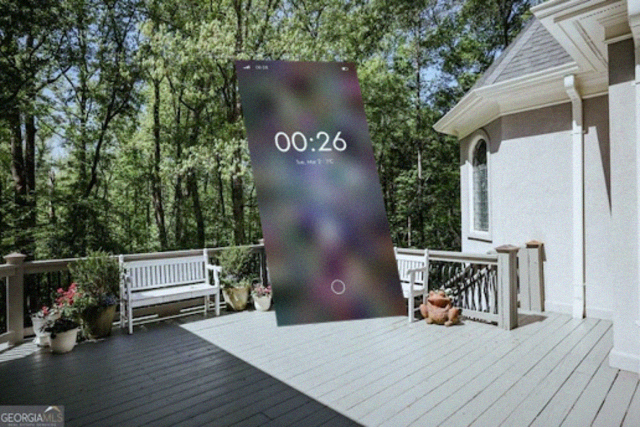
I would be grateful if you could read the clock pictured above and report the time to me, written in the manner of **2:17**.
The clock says **0:26**
